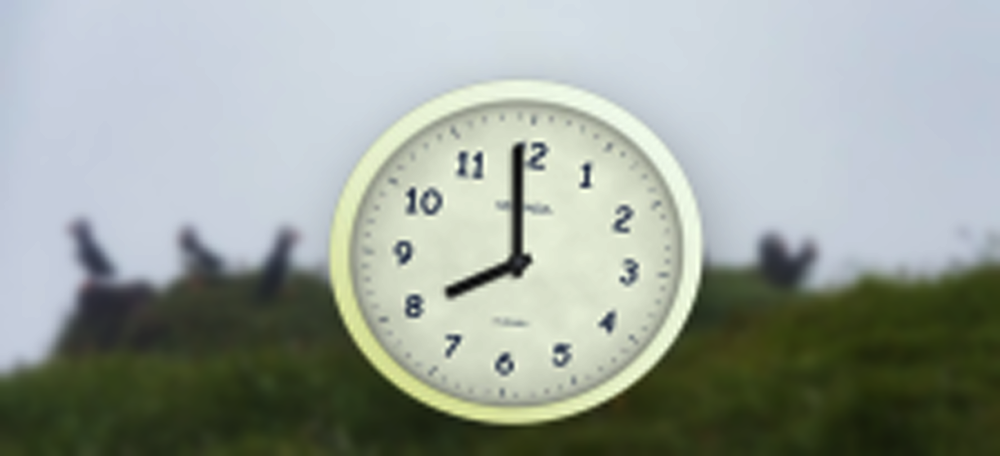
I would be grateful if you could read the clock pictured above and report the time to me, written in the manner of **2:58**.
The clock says **7:59**
